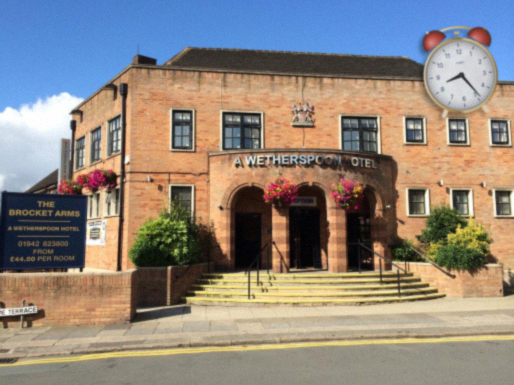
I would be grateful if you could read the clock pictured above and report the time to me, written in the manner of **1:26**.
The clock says **8:24**
